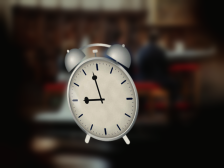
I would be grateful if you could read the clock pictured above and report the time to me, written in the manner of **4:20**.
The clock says **8:58**
